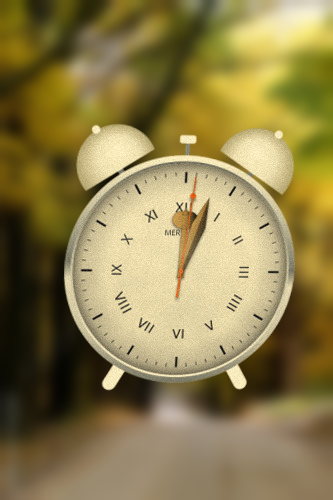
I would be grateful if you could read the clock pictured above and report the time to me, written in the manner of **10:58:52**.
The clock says **12:03:01**
